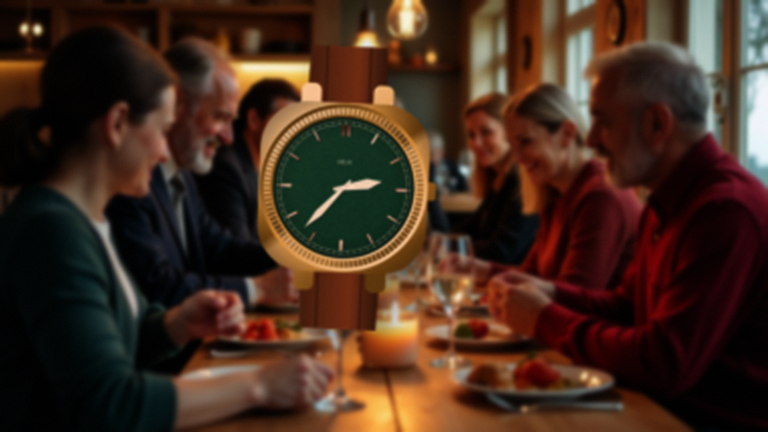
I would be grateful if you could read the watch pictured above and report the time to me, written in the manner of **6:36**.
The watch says **2:37**
